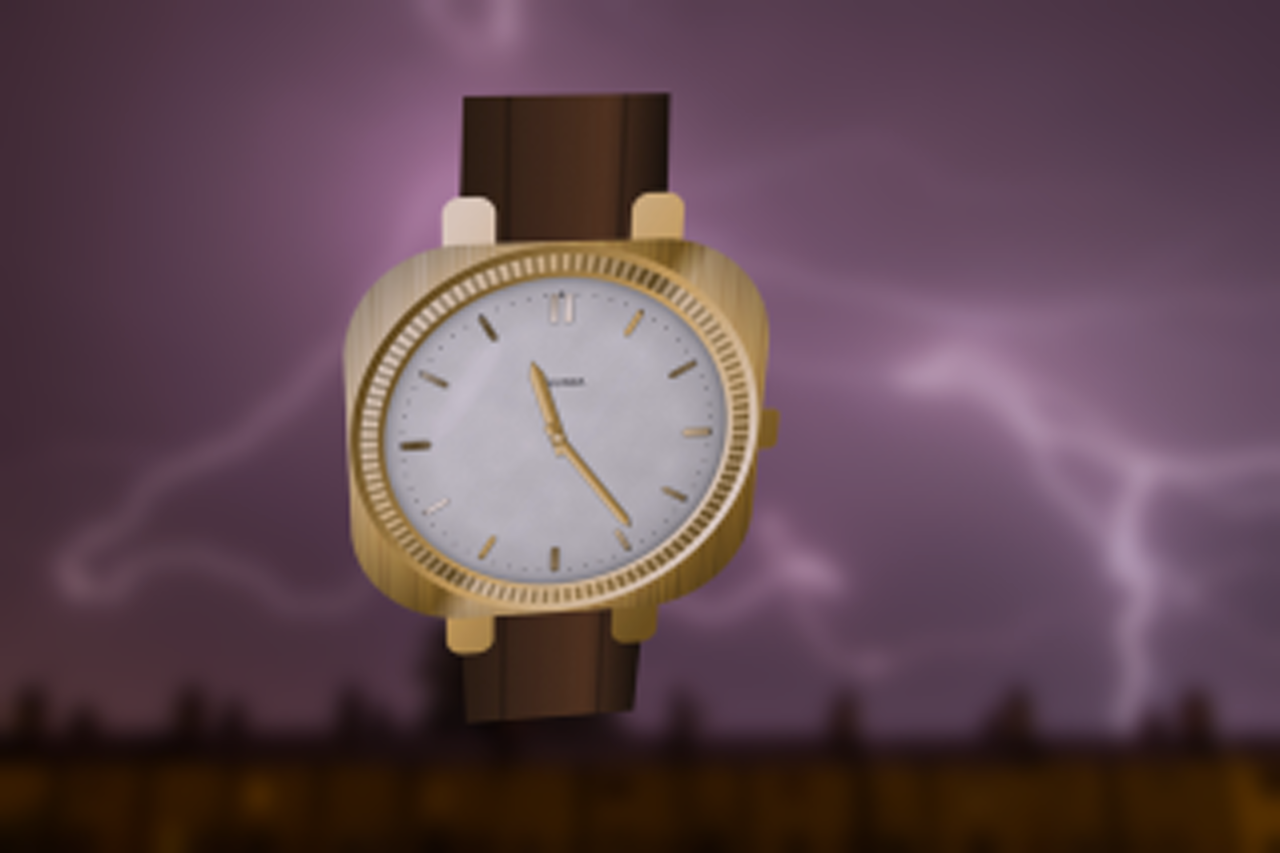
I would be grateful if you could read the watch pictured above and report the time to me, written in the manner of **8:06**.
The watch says **11:24**
